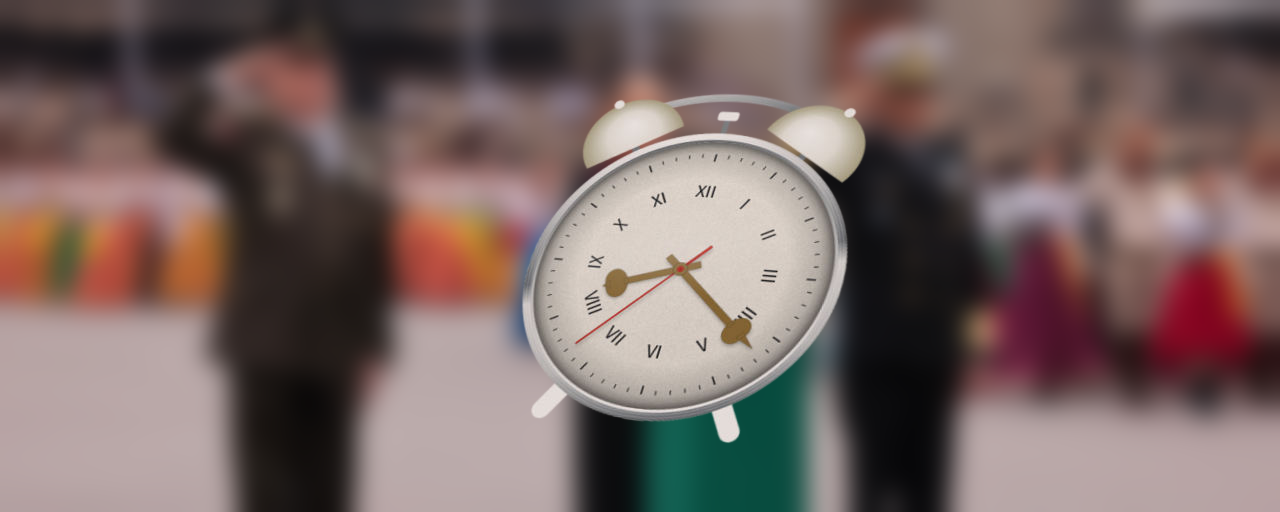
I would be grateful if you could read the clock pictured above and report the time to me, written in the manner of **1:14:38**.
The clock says **8:21:37**
